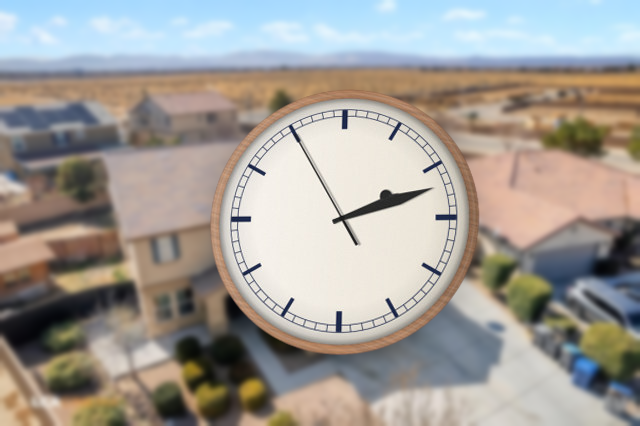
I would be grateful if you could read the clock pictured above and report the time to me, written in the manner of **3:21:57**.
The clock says **2:11:55**
